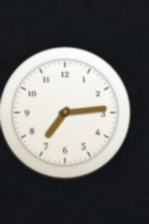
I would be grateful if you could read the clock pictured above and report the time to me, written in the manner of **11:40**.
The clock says **7:14**
